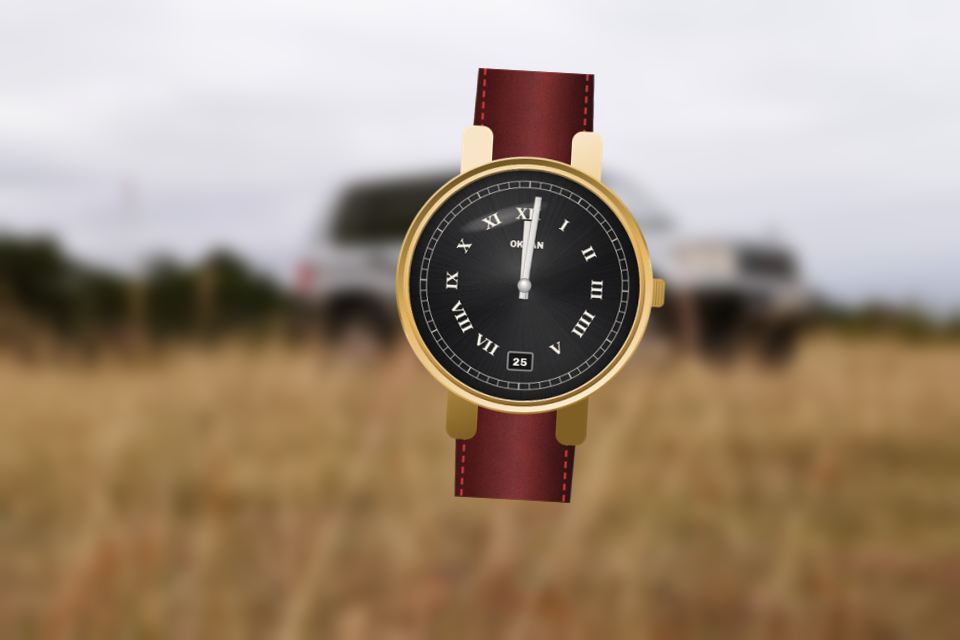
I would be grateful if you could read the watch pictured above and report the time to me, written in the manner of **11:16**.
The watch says **12:01**
